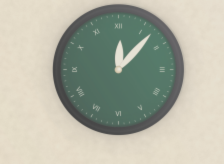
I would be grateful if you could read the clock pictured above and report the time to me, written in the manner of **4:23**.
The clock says **12:07**
